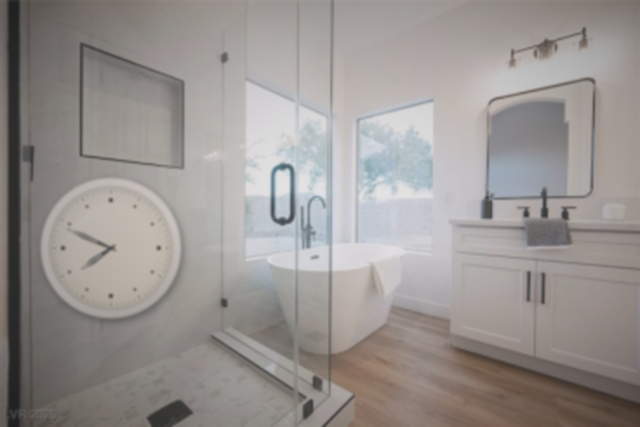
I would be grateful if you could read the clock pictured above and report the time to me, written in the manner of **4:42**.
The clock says **7:49**
